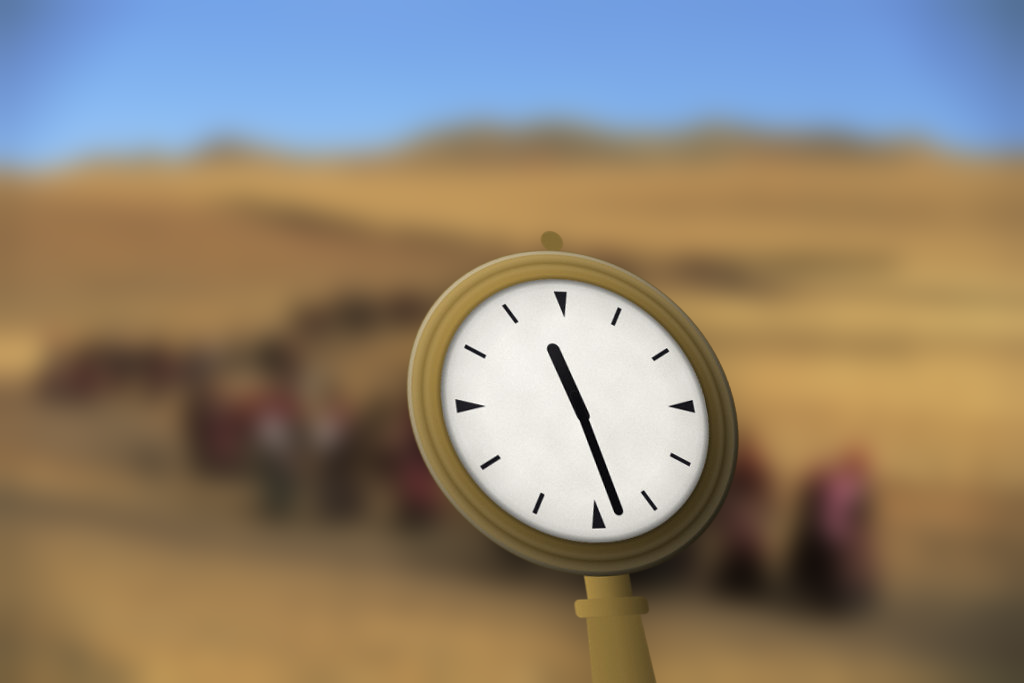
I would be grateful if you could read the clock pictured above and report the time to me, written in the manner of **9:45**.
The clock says **11:28**
